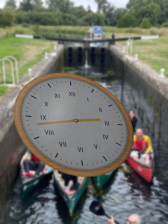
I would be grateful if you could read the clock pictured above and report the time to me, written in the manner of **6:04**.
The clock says **2:43**
